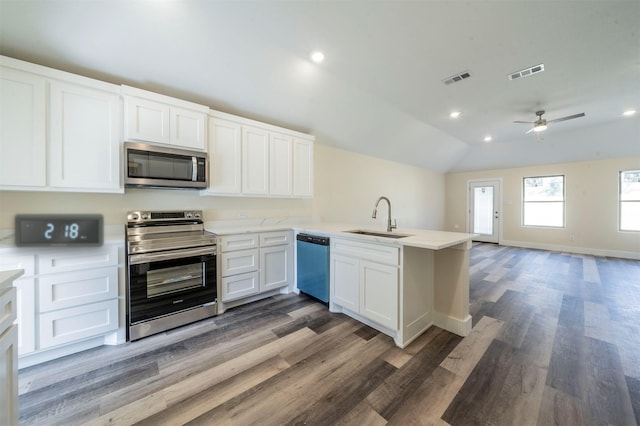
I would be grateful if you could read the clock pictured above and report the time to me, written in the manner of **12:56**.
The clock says **2:18**
